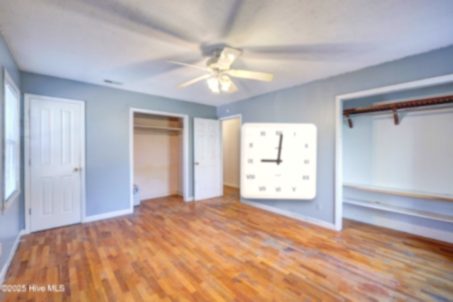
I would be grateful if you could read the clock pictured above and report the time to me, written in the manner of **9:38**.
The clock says **9:01**
